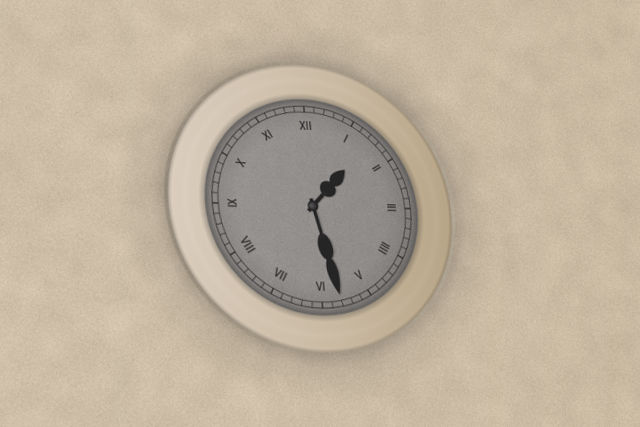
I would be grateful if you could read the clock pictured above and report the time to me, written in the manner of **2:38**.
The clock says **1:28**
